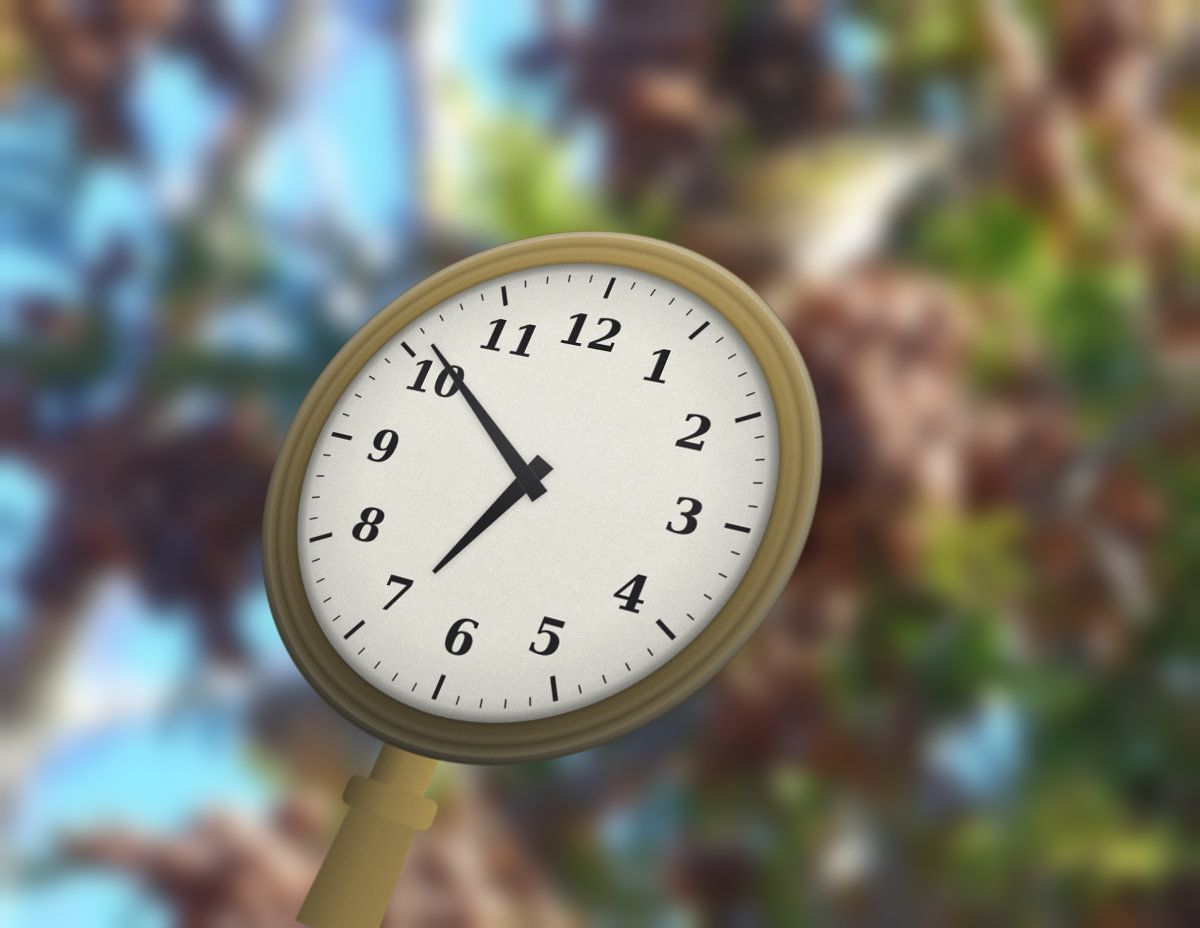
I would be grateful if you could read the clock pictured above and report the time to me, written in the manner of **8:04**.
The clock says **6:51**
